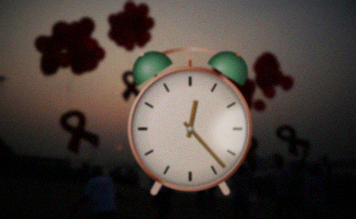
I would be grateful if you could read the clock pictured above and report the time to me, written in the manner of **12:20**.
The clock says **12:23**
